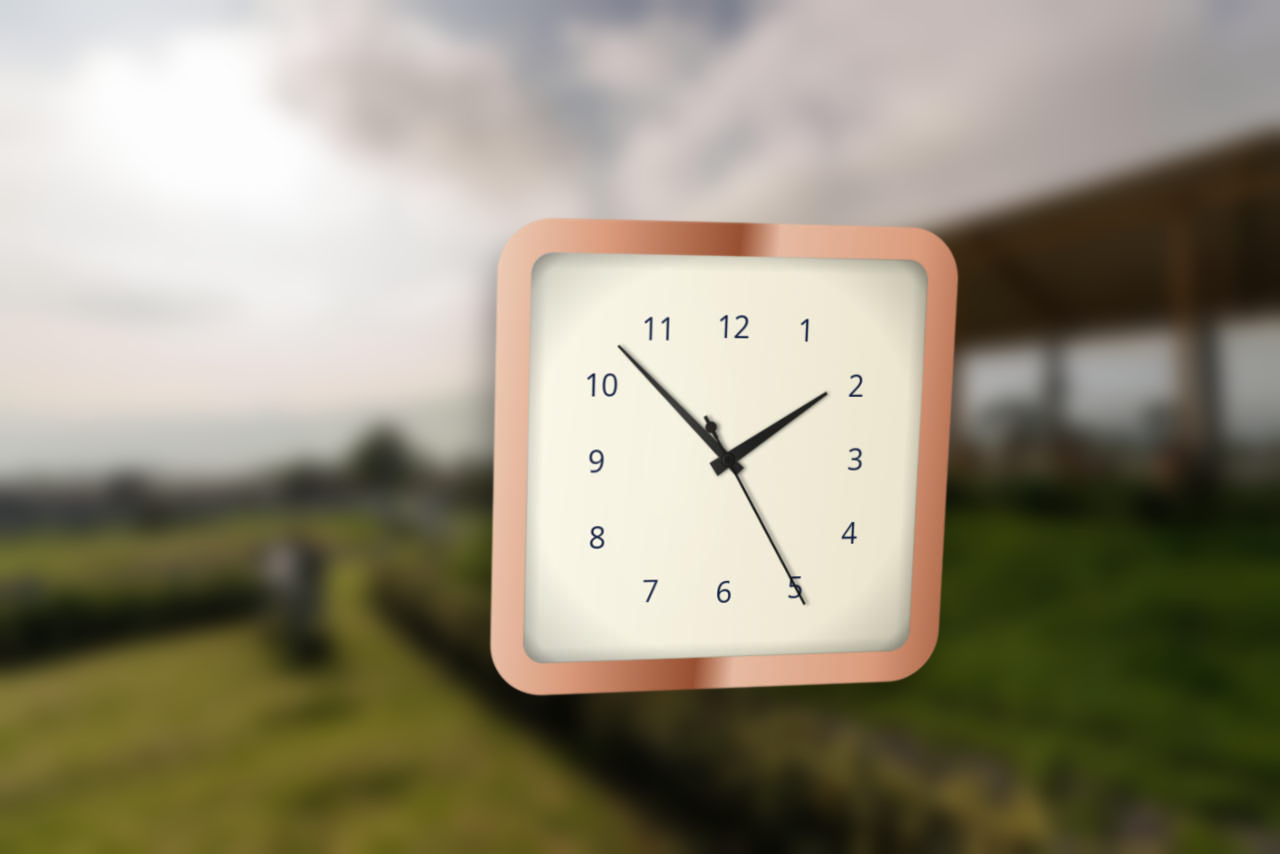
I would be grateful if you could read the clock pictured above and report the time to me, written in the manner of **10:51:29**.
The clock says **1:52:25**
